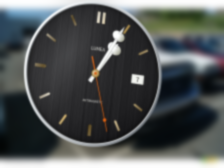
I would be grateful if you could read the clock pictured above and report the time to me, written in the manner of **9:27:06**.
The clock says **1:04:27**
